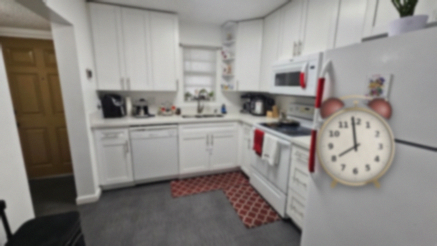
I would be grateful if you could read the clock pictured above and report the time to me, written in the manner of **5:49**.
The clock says **7:59**
